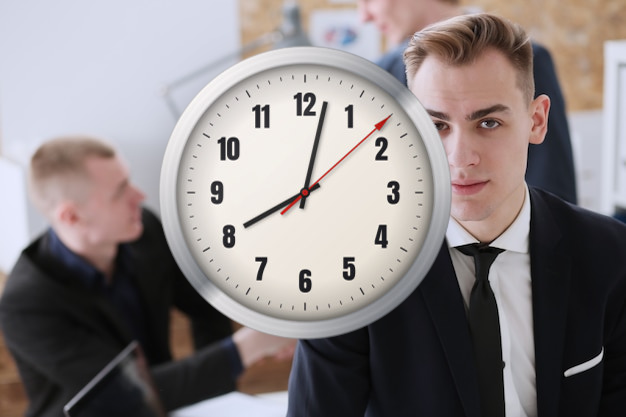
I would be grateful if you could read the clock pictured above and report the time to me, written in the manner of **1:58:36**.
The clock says **8:02:08**
